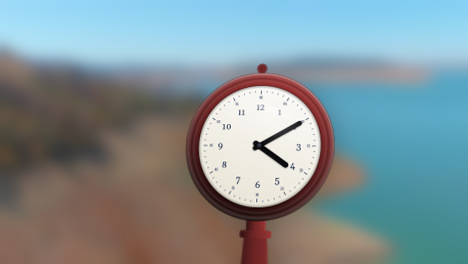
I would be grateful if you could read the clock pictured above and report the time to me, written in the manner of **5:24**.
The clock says **4:10**
